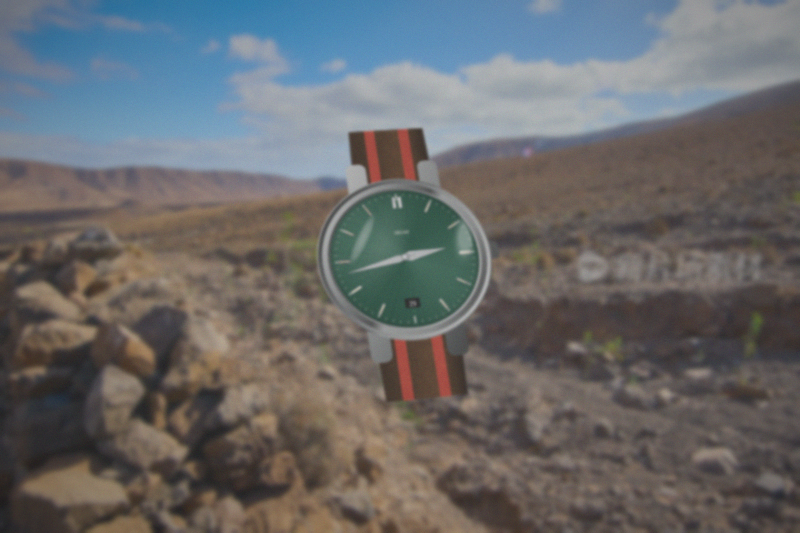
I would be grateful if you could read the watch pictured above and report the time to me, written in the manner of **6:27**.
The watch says **2:43**
